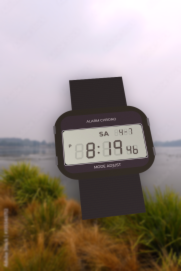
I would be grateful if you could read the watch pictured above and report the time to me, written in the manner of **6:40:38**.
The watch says **8:19:46**
